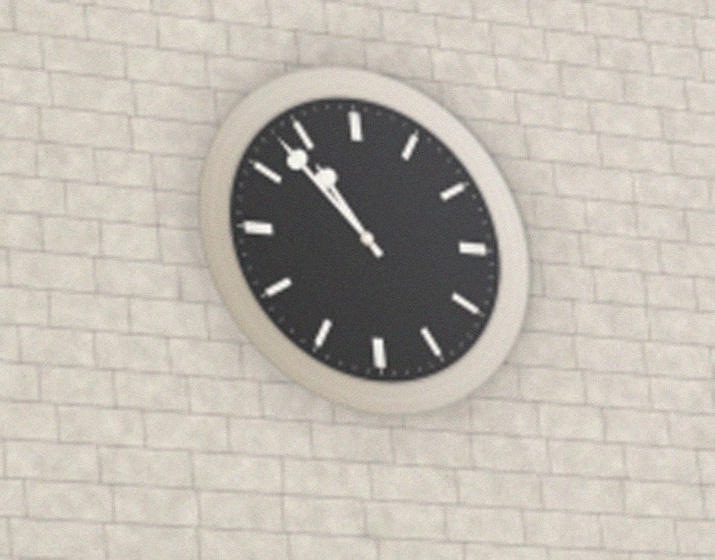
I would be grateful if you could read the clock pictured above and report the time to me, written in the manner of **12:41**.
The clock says **10:53**
